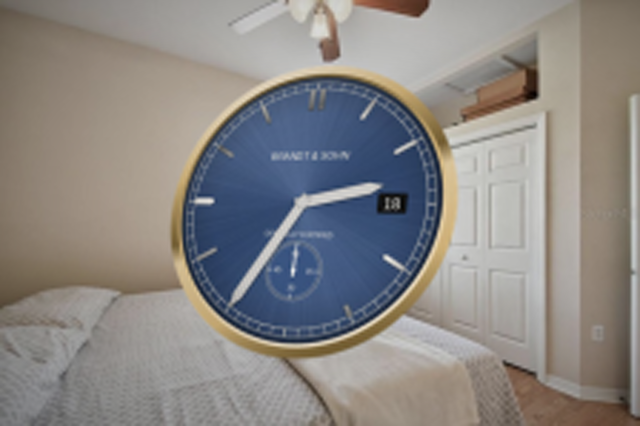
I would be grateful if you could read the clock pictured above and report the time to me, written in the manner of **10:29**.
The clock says **2:35**
